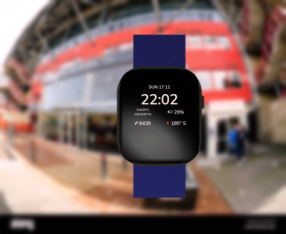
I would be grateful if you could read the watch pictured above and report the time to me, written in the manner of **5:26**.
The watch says **22:02**
